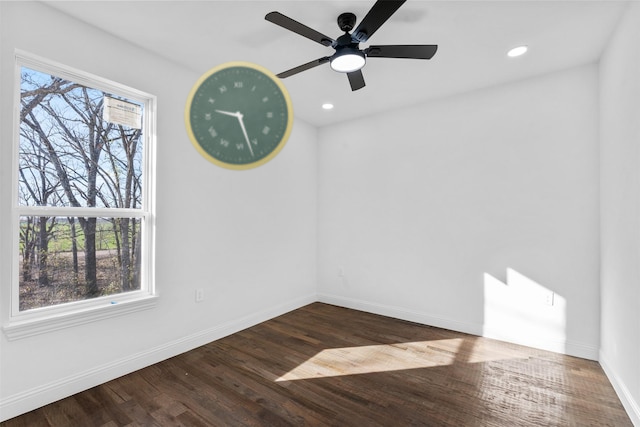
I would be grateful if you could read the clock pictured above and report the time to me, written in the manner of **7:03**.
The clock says **9:27**
